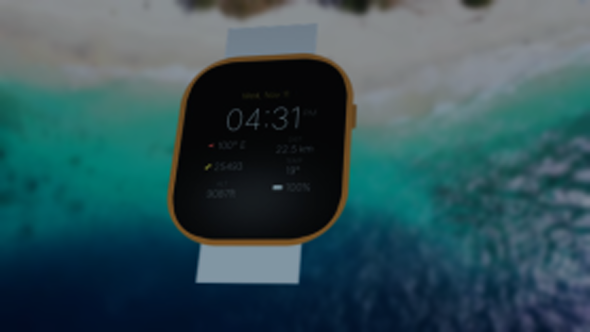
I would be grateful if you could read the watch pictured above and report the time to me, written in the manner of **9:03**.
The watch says **4:31**
